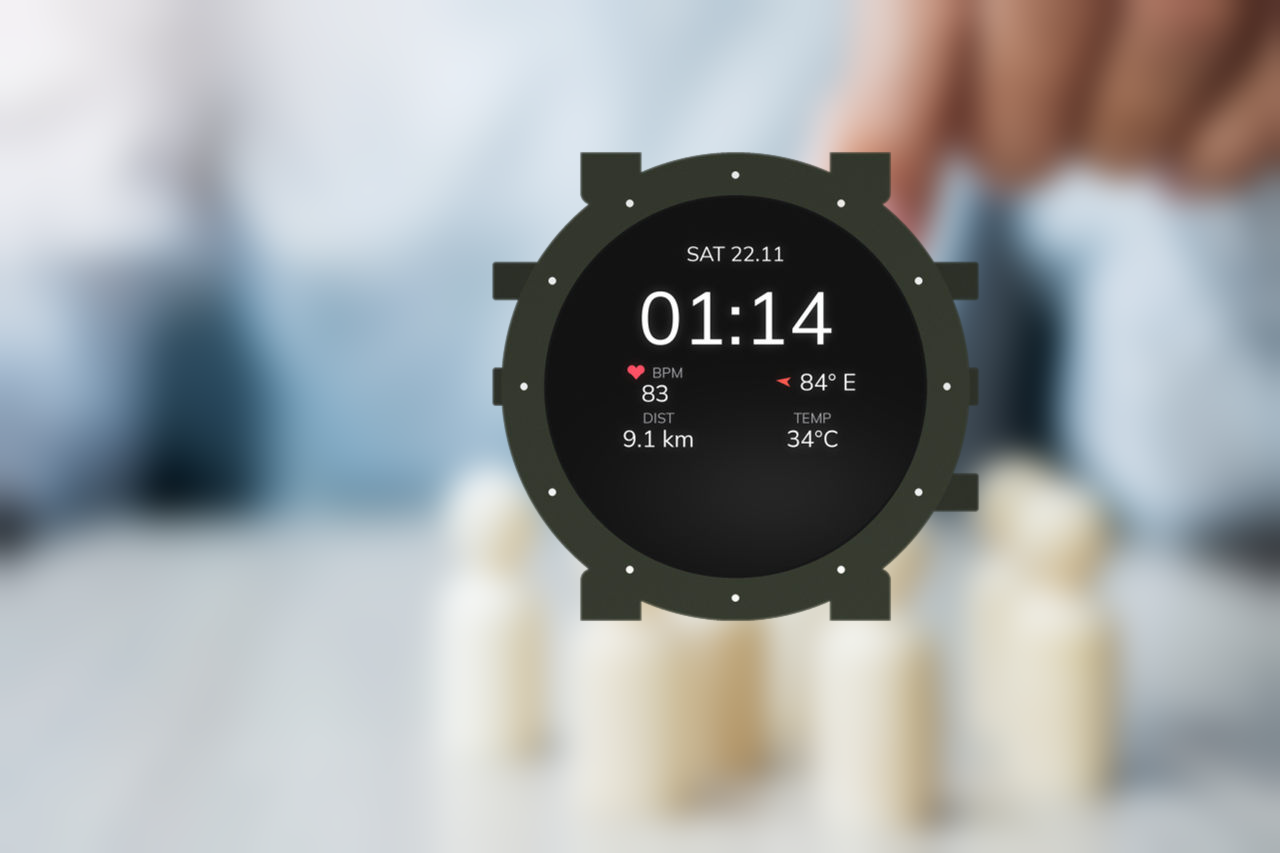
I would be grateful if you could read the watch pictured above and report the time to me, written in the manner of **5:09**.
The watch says **1:14**
